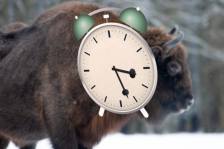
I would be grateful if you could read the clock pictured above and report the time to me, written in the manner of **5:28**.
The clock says **3:27**
